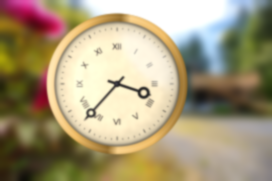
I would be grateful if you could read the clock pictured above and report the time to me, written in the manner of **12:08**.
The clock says **3:37**
